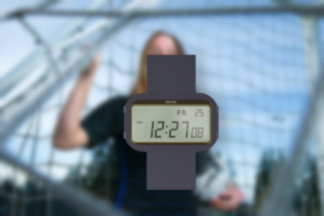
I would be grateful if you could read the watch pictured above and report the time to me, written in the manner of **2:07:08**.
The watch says **12:27:08**
